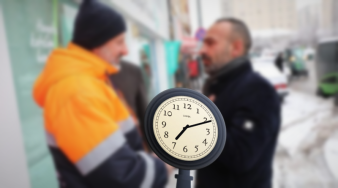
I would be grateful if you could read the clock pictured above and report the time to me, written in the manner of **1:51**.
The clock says **7:11**
